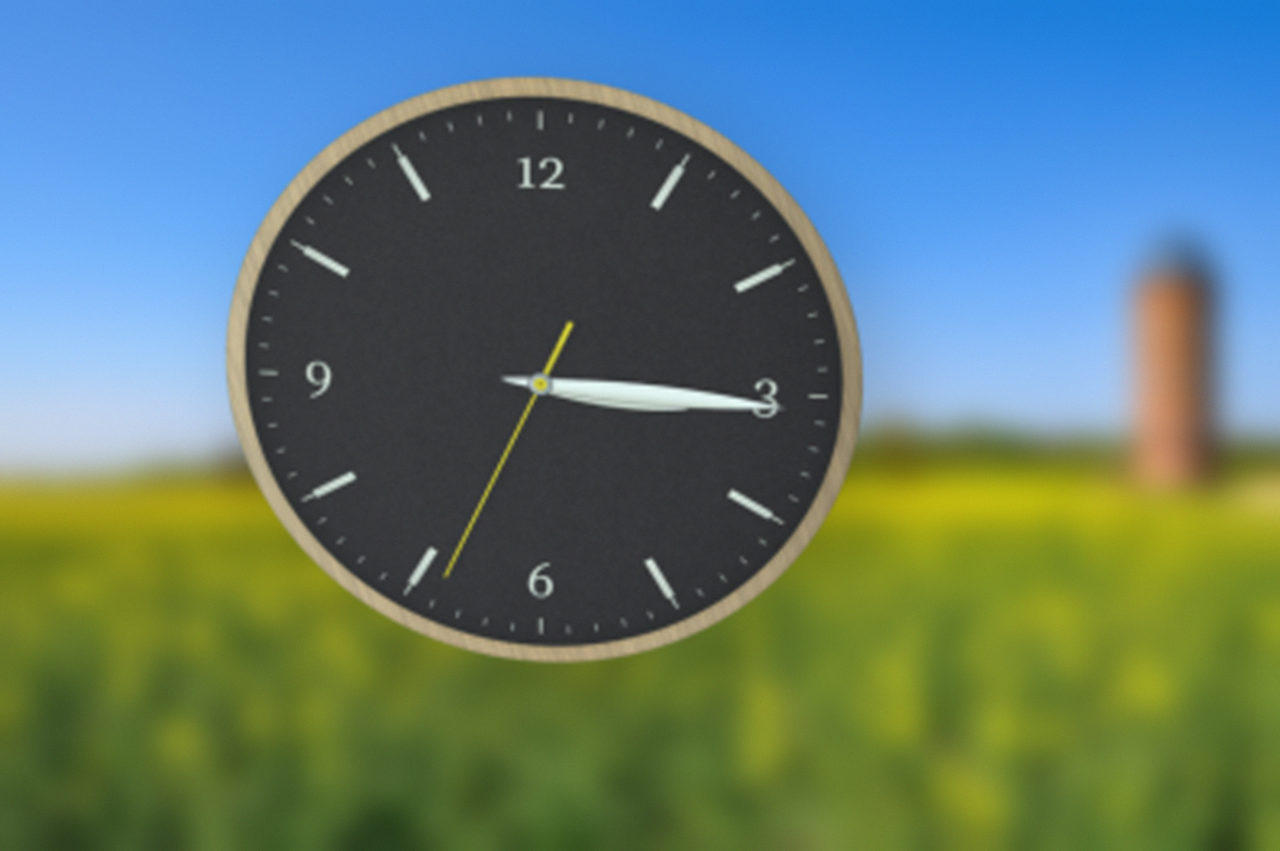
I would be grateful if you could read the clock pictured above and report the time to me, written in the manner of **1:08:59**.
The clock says **3:15:34**
